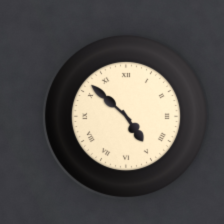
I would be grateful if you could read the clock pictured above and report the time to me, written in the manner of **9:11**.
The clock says **4:52**
